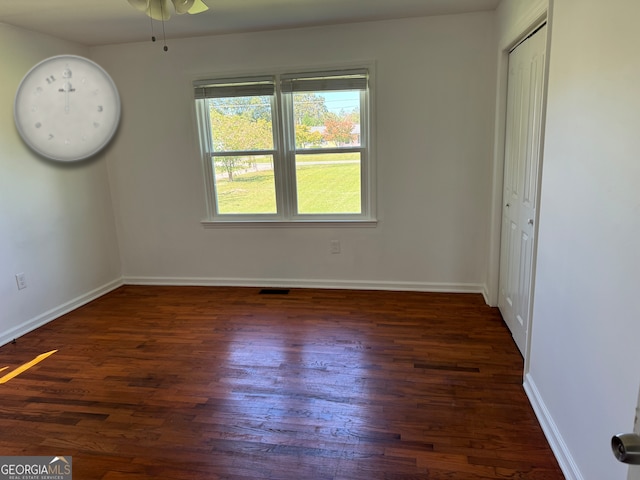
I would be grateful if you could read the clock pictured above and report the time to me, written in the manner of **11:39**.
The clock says **12:00**
